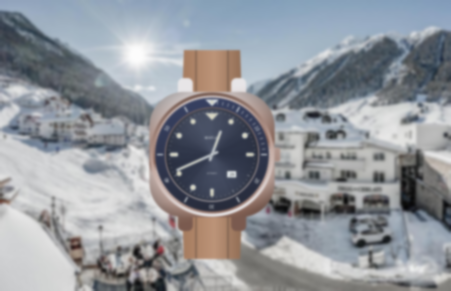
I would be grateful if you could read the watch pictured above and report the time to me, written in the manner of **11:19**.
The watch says **12:41**
